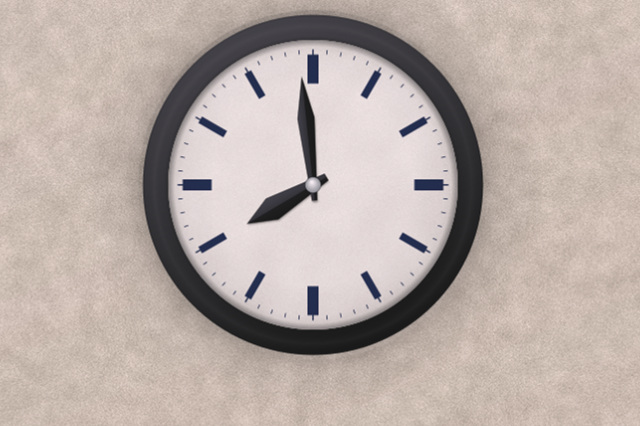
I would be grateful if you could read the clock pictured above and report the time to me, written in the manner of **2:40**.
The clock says **7:59**
